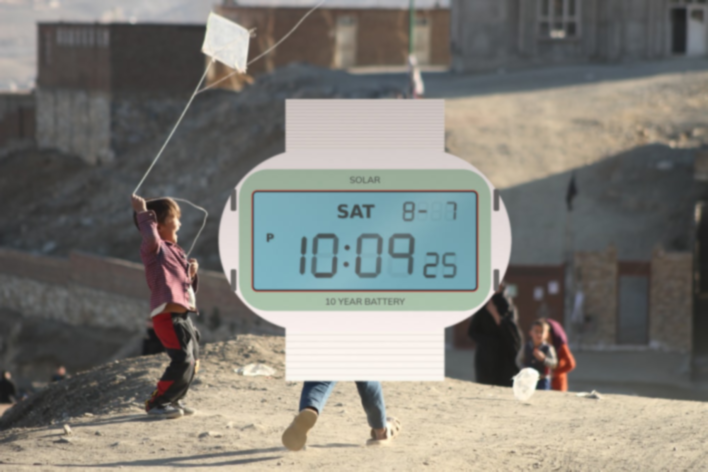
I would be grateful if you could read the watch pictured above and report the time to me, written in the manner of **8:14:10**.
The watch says **10:09:25**
